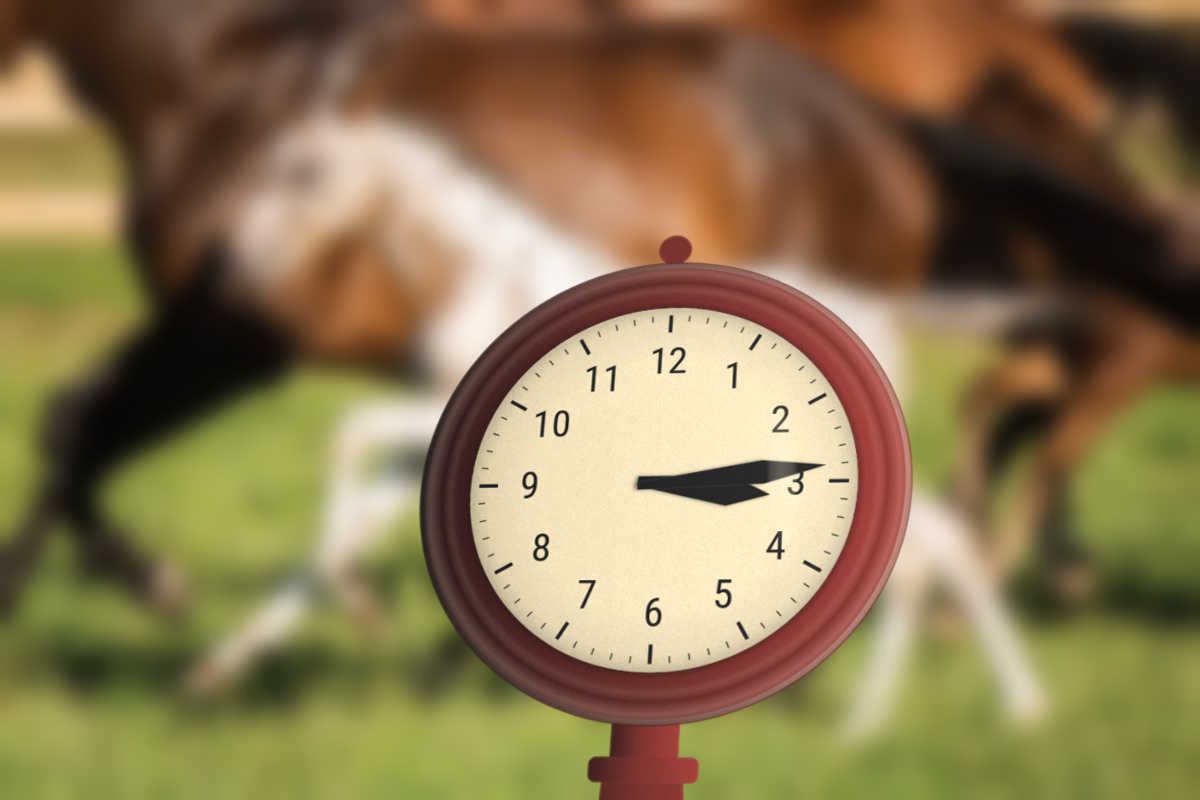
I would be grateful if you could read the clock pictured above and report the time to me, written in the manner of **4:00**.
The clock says **3:14**
